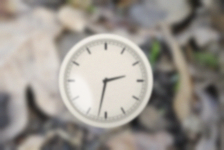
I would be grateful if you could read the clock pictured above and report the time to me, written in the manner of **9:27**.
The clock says **2:32**
